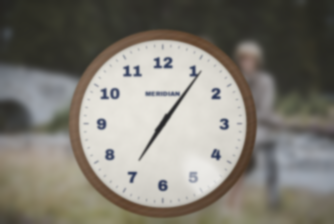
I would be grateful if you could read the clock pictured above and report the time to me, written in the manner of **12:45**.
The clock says **7:06**
